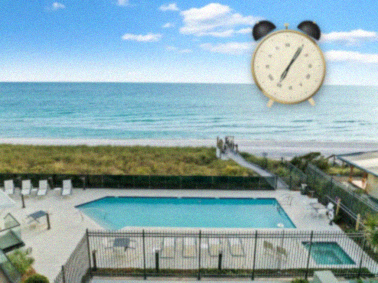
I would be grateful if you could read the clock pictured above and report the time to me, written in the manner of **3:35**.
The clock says **7:06**
